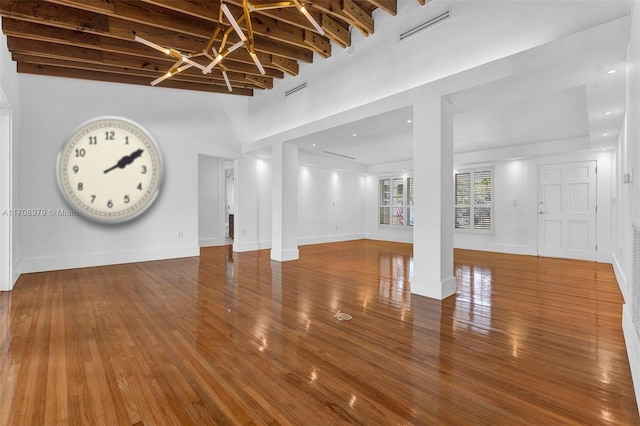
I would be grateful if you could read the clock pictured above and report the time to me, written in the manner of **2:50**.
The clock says **2:10**
